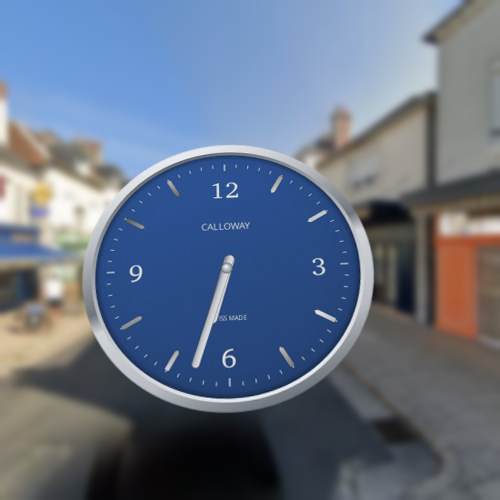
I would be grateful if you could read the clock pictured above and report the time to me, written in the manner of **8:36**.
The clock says **6:33**
